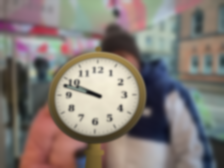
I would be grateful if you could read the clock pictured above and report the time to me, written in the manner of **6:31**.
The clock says **9:48**
